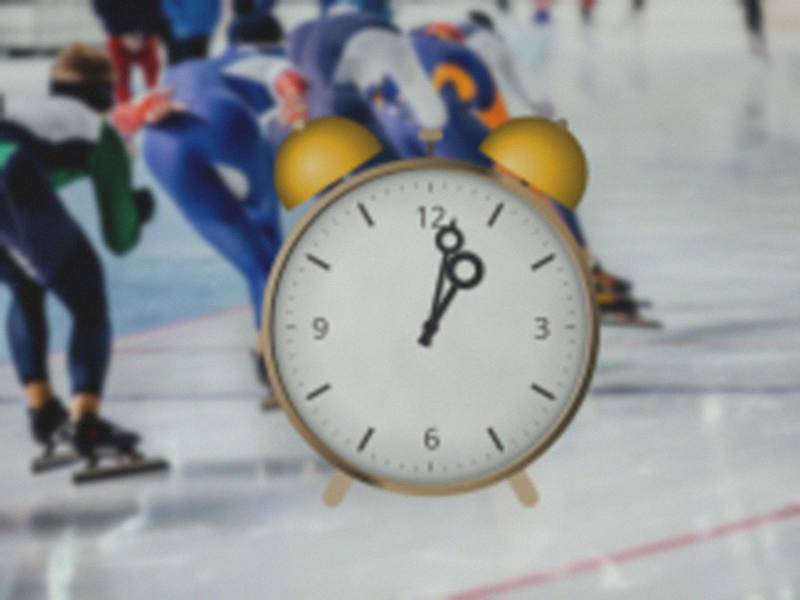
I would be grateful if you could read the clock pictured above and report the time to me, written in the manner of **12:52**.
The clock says **1:02**
